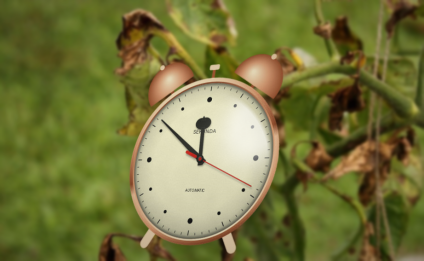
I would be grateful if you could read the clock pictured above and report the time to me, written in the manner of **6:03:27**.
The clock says **11:51:19**
